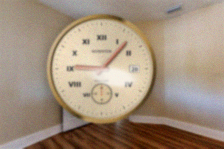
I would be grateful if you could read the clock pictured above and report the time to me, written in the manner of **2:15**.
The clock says **9:07**
